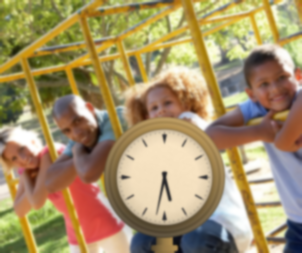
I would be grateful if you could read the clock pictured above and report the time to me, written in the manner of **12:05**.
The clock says **5:32**
